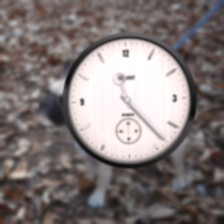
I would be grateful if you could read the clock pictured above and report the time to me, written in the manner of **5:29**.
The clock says **11:23**
